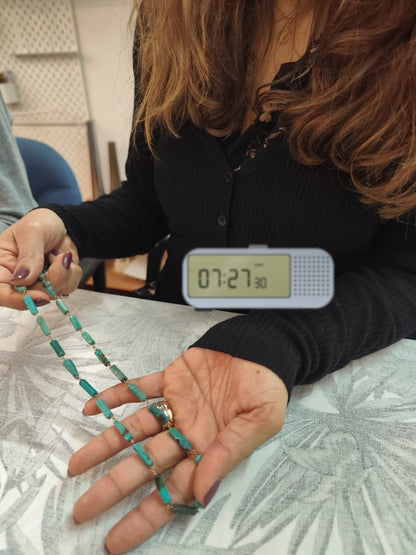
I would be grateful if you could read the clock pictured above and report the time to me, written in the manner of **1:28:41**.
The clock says **7:27:30**
